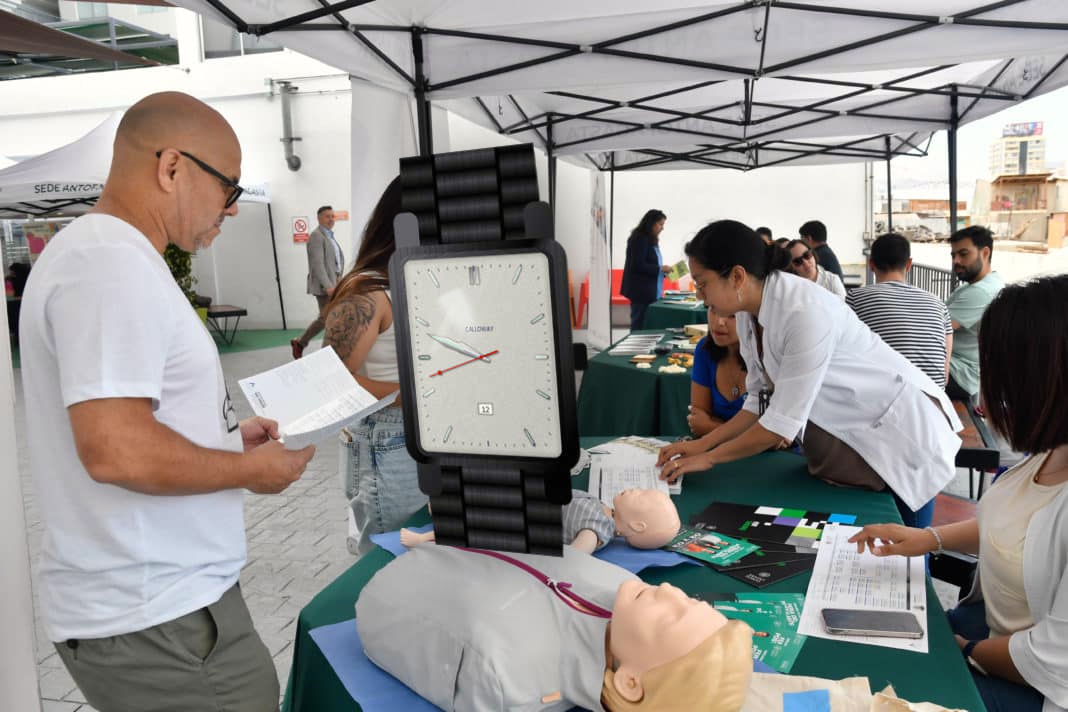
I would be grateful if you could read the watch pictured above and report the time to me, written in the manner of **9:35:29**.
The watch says **9:48:42**
